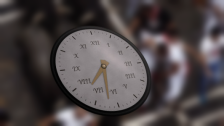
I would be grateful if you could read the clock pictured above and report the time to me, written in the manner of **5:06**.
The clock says **7:32**
